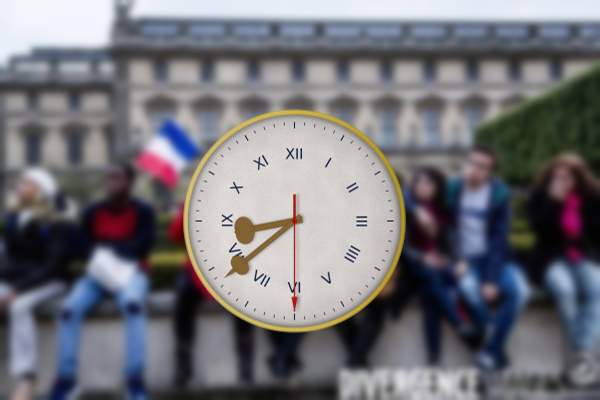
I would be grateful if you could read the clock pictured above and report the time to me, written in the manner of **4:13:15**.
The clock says **8:38:30**
